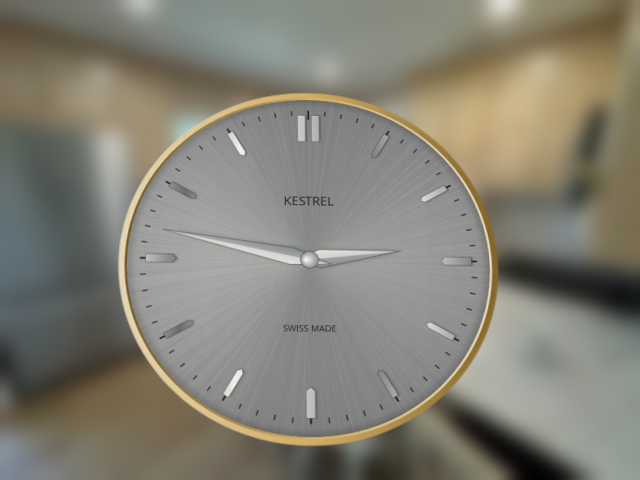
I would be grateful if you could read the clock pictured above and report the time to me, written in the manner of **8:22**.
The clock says **2:47**
